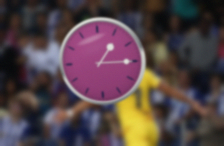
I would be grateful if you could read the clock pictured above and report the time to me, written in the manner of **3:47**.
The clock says **1:15**
